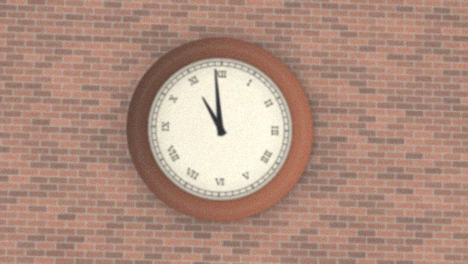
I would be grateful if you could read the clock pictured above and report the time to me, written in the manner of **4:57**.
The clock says **10:59**
